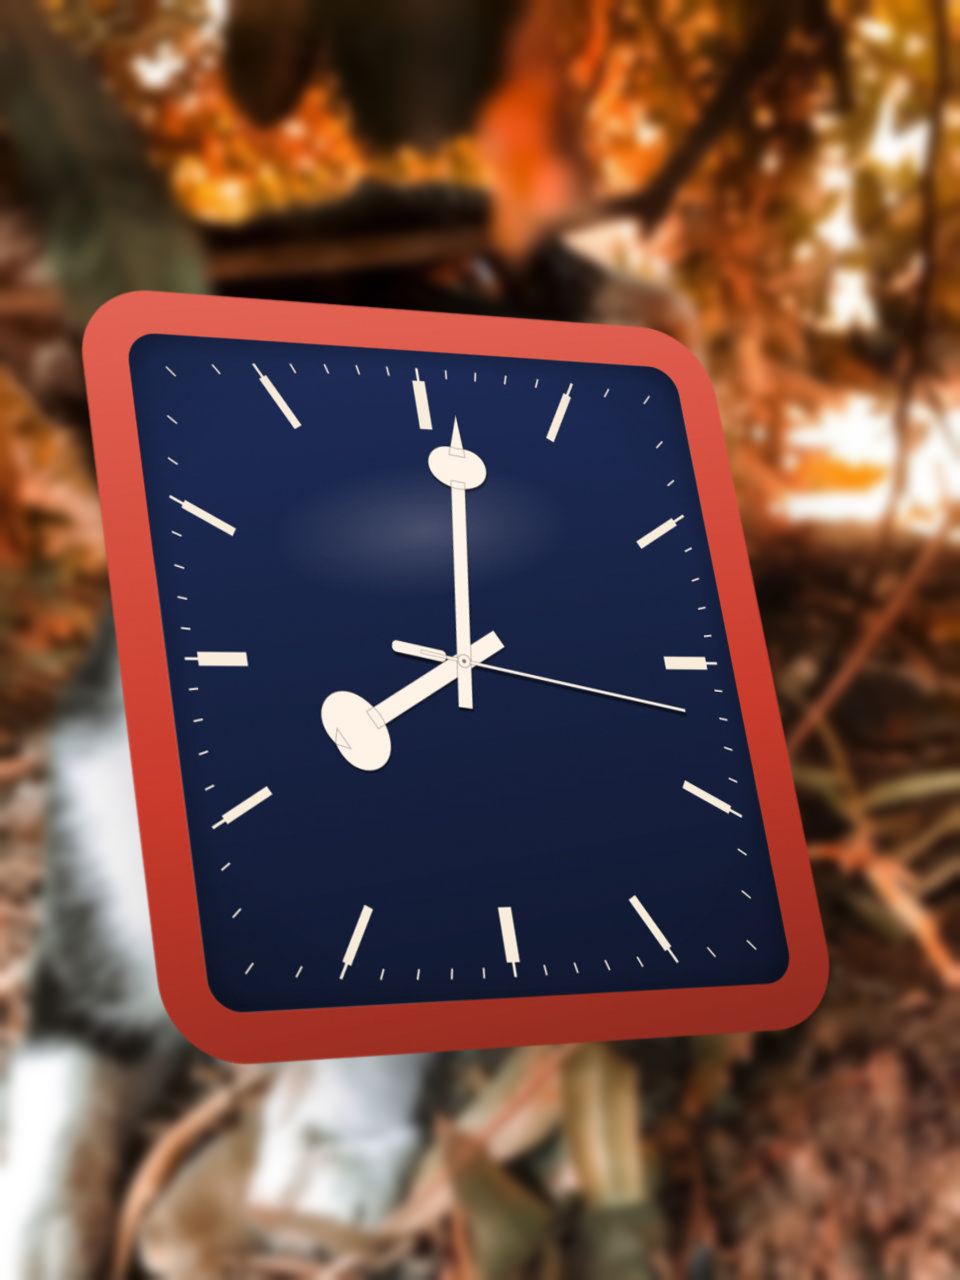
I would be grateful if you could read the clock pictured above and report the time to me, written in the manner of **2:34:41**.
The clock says **8:01:17**
